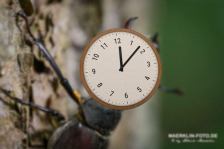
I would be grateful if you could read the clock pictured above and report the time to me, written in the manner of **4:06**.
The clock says **12:08**
